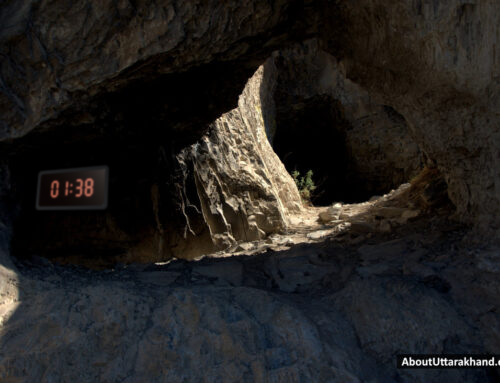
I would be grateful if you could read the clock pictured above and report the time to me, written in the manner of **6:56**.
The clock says **1:38**
